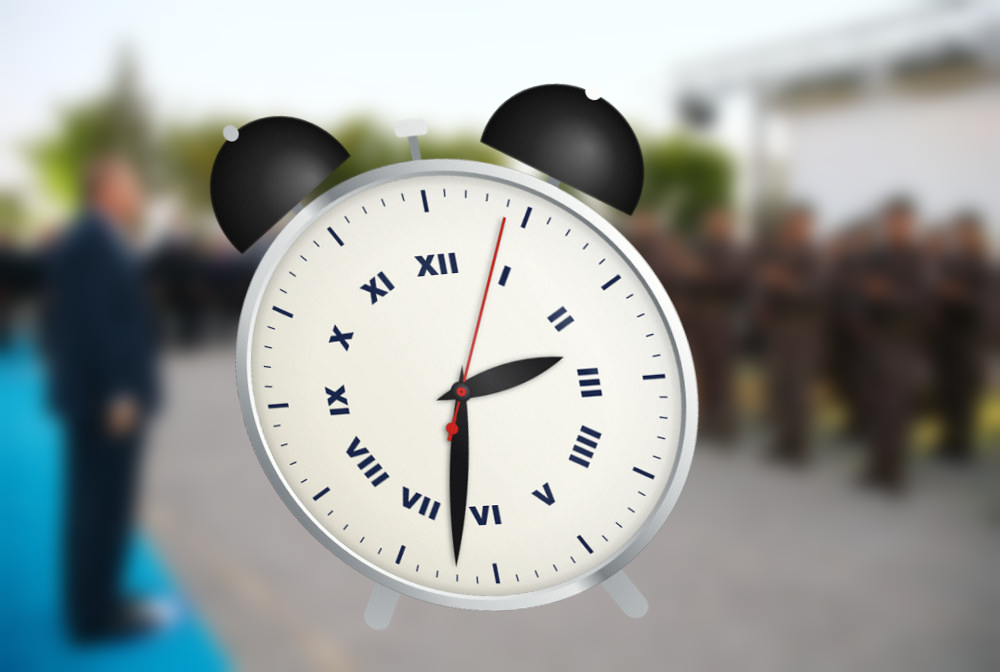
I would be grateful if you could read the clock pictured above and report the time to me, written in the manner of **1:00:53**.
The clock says **2:32:04**
